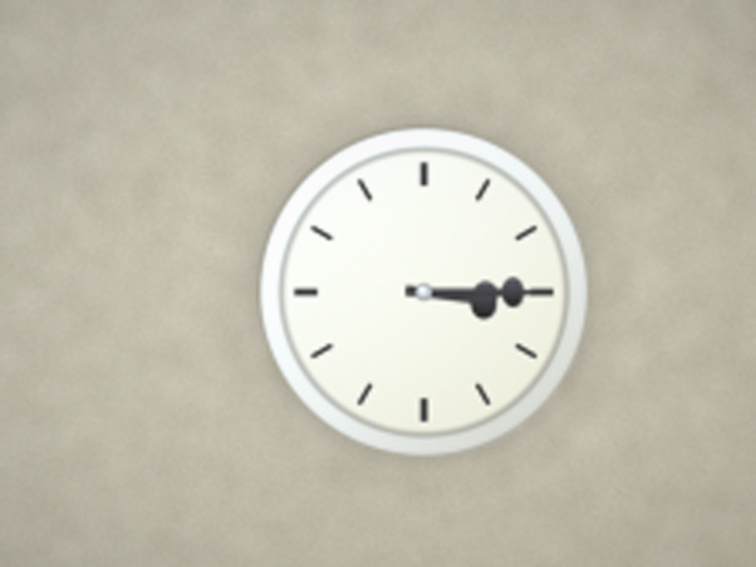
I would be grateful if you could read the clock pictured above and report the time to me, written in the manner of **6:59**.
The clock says **3:15**
